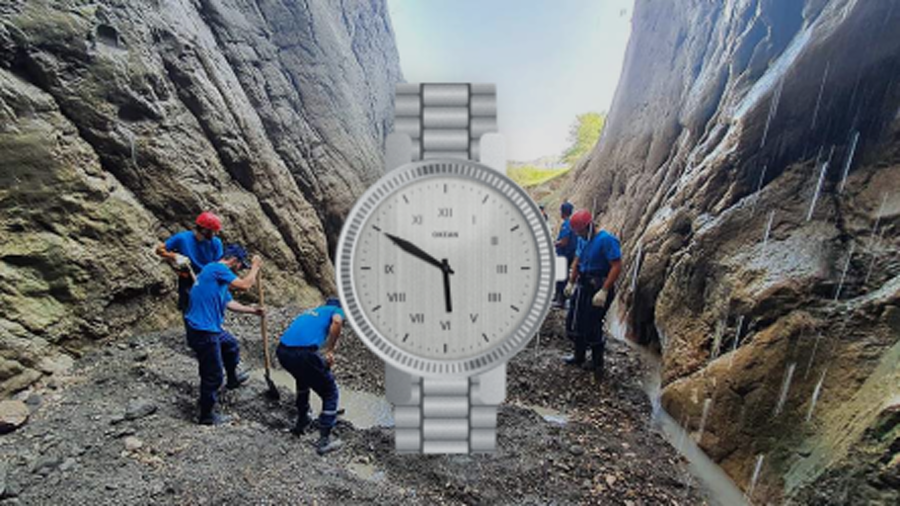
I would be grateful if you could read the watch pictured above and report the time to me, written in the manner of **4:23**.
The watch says **5:50**
